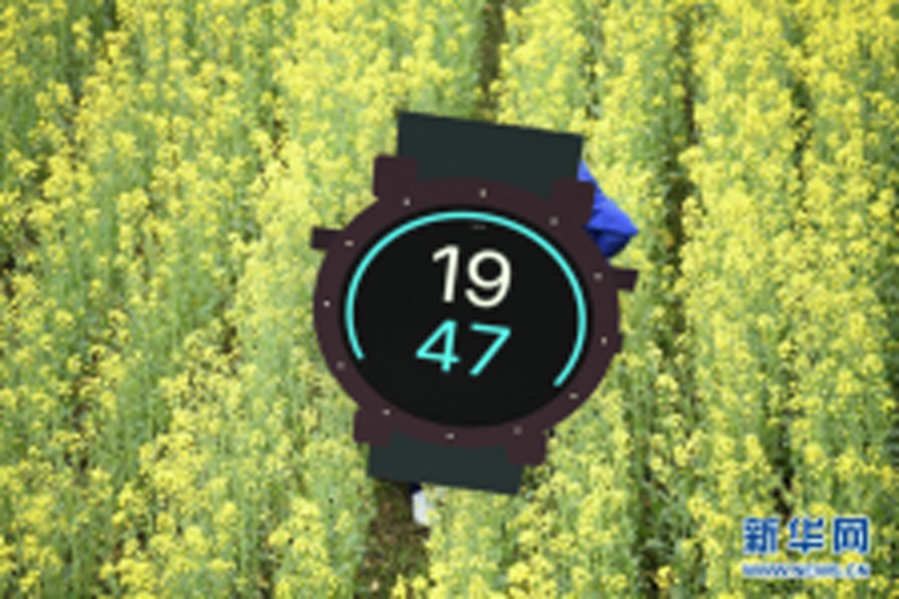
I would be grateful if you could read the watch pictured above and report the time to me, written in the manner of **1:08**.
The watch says **19:47**
